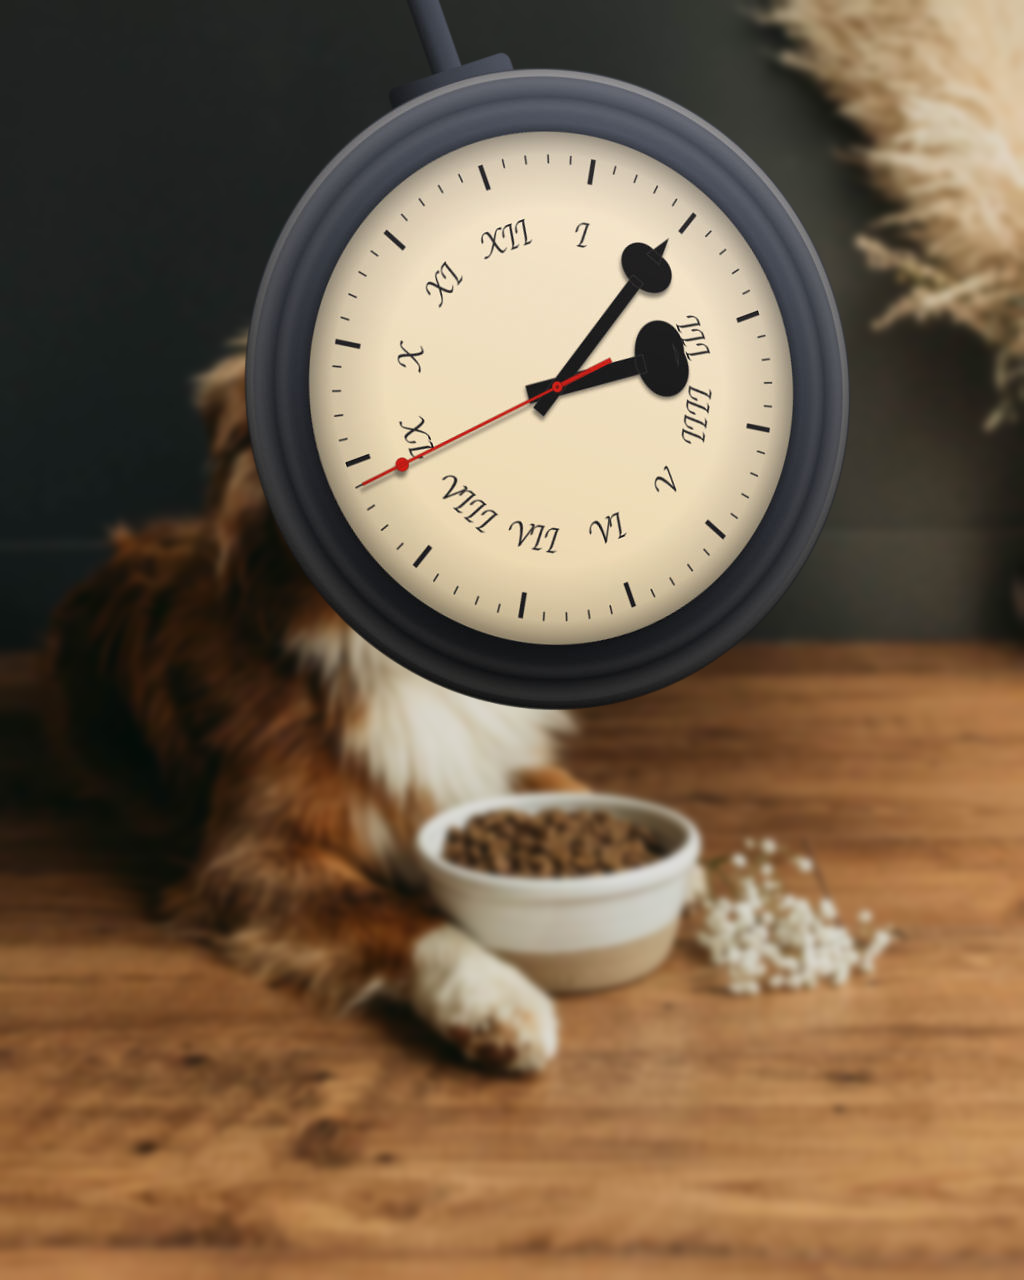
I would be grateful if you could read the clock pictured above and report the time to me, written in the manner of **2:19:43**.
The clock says **3:09:44**
